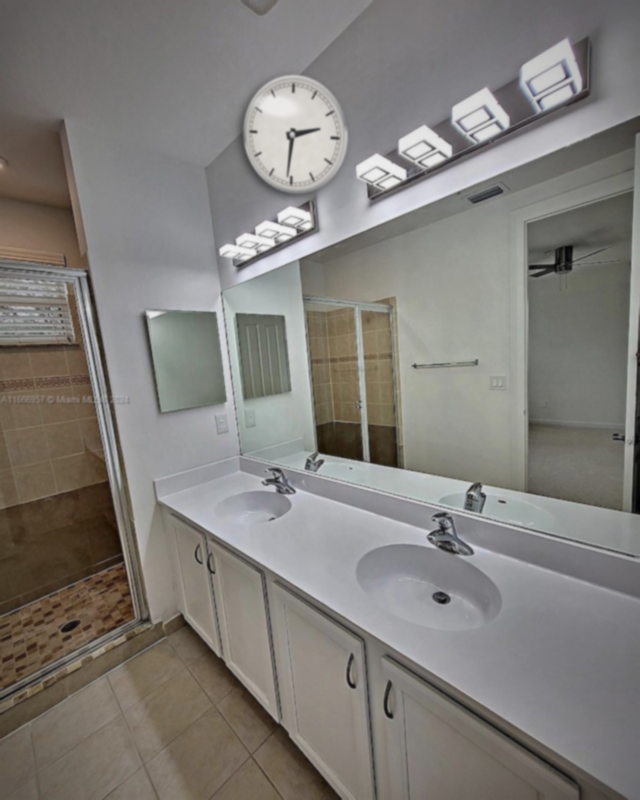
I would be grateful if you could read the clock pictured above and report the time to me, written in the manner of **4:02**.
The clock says **2:31**
